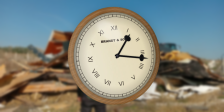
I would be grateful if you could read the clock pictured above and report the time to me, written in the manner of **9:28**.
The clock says **1:17**
